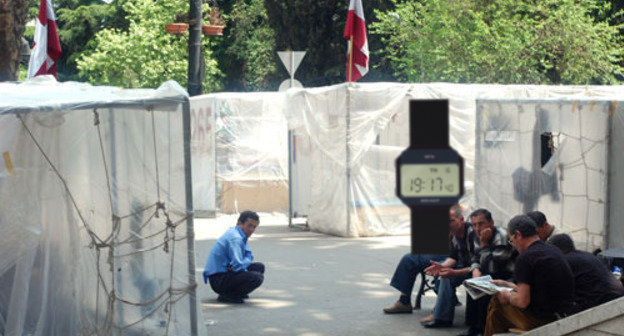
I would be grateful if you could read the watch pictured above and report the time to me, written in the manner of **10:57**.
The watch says **19:17**
